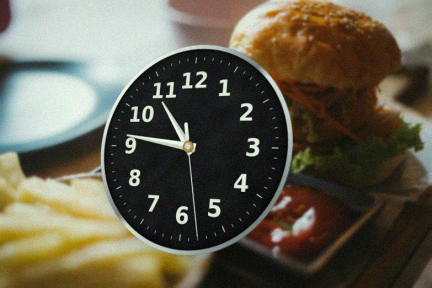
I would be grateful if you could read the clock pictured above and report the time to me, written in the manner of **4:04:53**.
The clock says **10:46:28**
